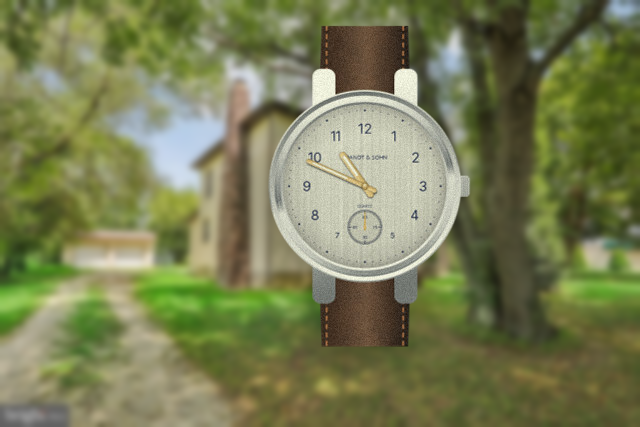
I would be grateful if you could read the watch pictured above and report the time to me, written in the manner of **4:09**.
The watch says **10:49**
